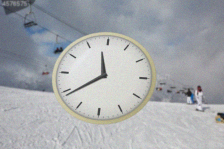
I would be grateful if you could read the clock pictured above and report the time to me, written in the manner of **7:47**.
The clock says **11:39**
